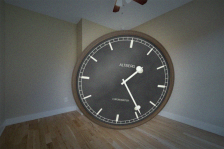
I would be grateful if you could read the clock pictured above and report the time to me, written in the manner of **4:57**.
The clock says **1:24**
